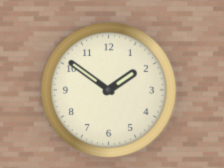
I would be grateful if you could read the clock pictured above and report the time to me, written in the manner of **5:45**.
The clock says **1:51**
